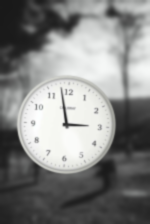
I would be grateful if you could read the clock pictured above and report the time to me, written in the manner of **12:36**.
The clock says **2:58**
